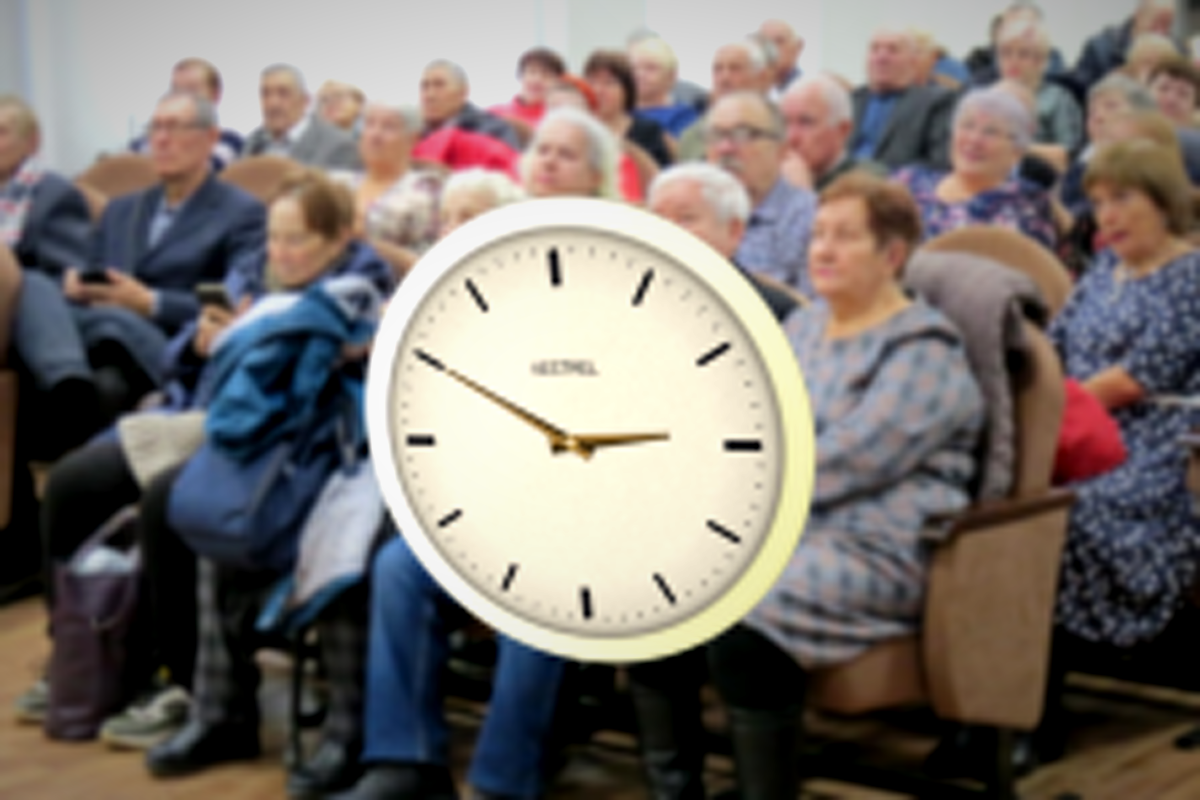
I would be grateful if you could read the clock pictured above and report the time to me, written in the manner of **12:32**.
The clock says **2:50**
